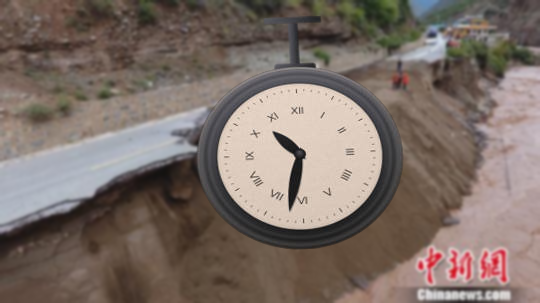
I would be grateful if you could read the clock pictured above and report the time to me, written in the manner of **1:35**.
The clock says **10:32**
